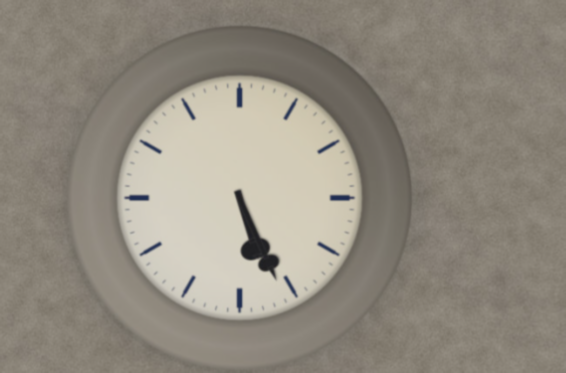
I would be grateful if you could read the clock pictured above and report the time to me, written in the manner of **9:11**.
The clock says **5:26**
